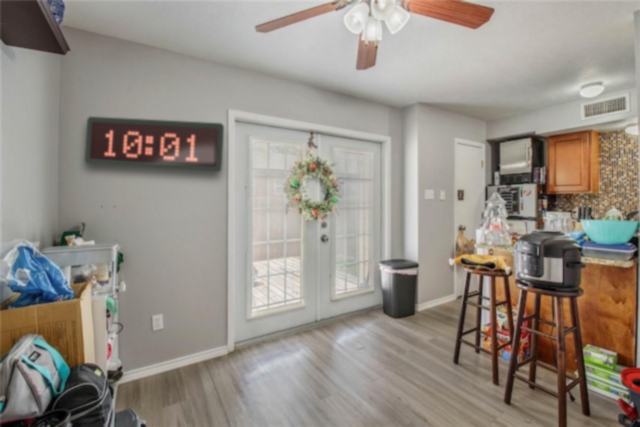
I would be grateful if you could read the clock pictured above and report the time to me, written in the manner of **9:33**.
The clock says **10:01**
